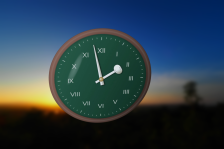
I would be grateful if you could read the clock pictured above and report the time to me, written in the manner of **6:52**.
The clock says **1:58**
